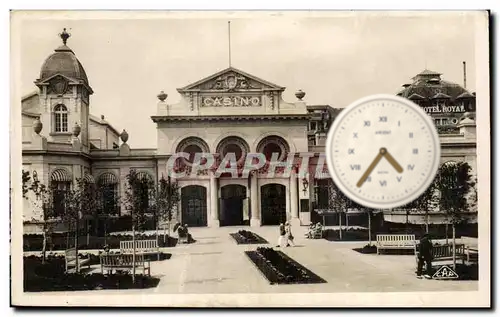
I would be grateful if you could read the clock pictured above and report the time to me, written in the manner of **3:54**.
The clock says **4:36**
